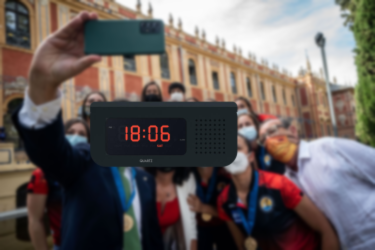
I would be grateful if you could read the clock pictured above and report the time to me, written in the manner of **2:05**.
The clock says **18:06**
